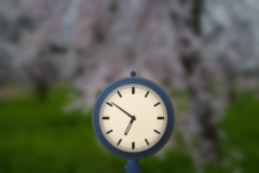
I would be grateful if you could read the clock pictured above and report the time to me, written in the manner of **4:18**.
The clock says **6:51**
